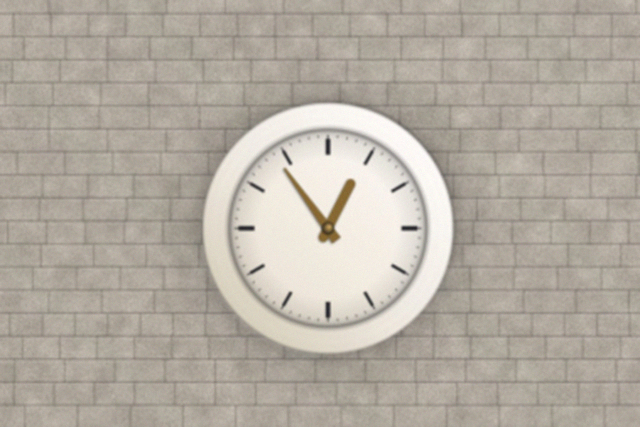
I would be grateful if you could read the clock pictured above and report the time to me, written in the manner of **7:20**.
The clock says **12:54**
